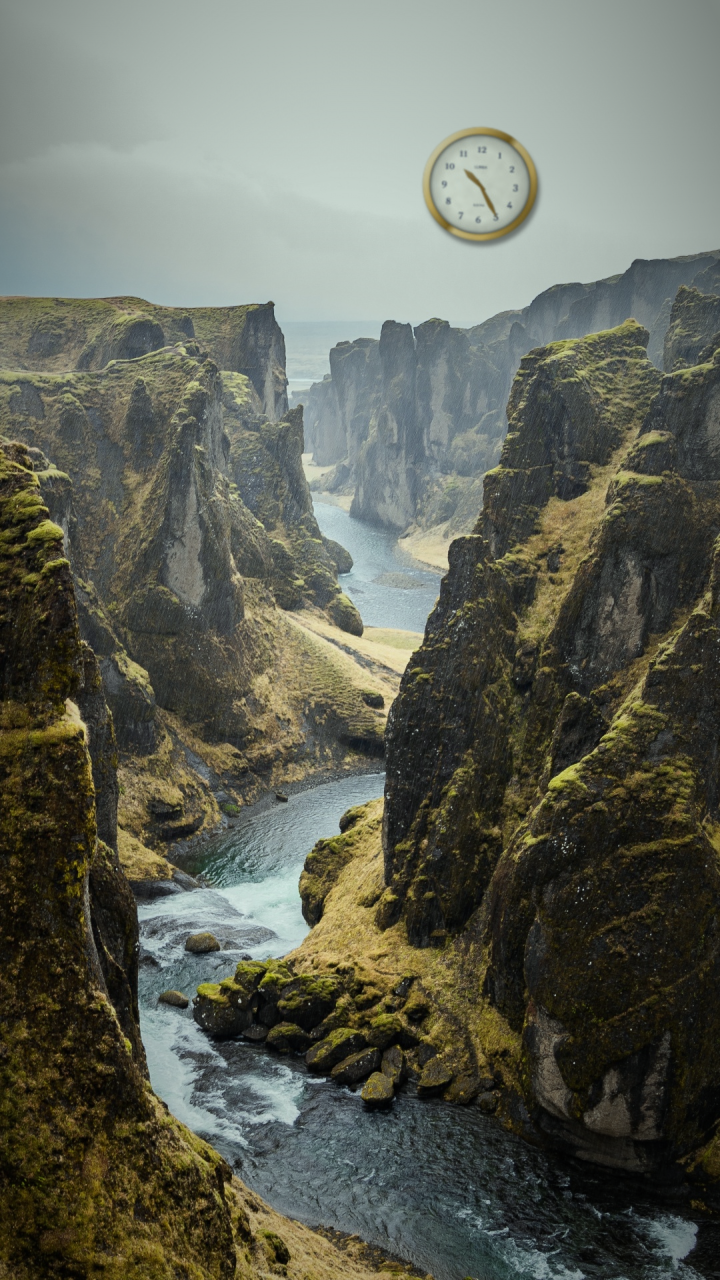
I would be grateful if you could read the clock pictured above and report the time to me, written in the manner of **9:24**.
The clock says **10:25**
